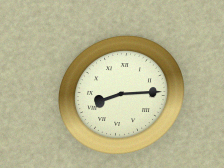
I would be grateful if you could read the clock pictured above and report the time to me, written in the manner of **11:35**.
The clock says **8:14**
